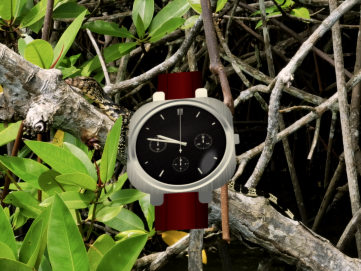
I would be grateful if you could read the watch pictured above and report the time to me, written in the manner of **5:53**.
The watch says **9:47**
